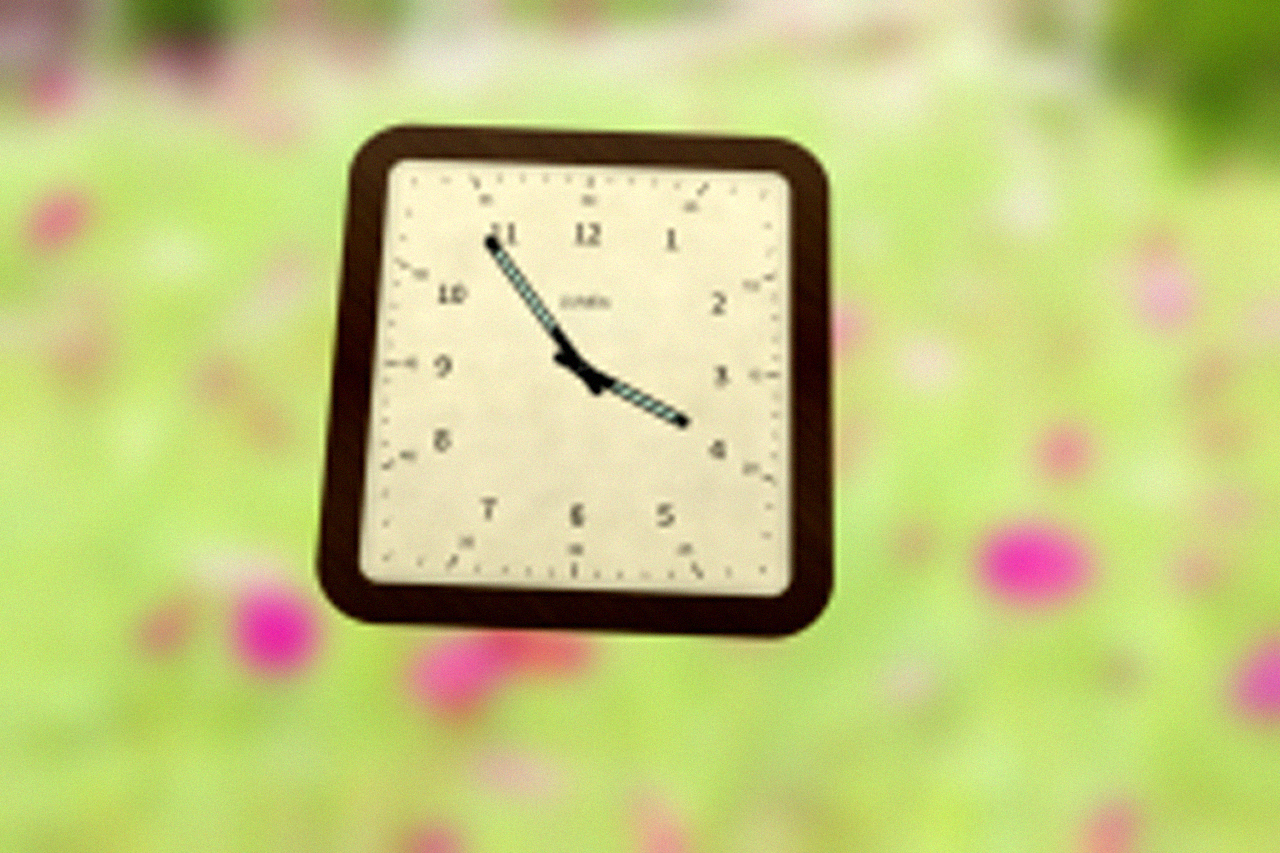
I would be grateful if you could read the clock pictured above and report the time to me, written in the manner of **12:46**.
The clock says **3:54**
